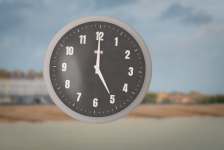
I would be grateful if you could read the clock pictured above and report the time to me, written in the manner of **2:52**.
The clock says **5:00**
